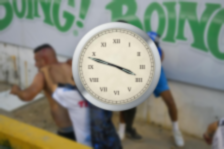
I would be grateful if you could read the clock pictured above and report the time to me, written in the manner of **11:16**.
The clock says **3:48**
